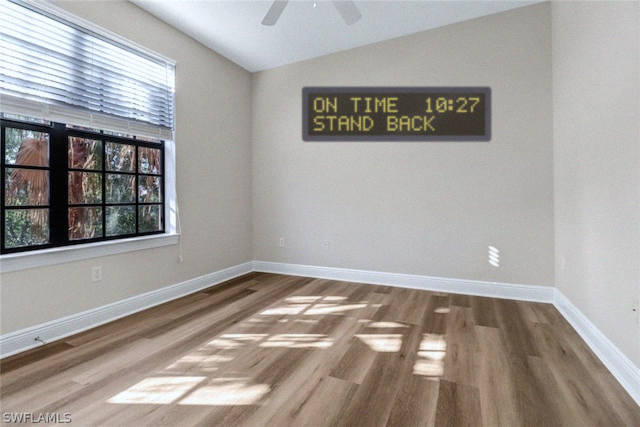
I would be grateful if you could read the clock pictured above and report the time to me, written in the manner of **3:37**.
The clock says **10:27**
